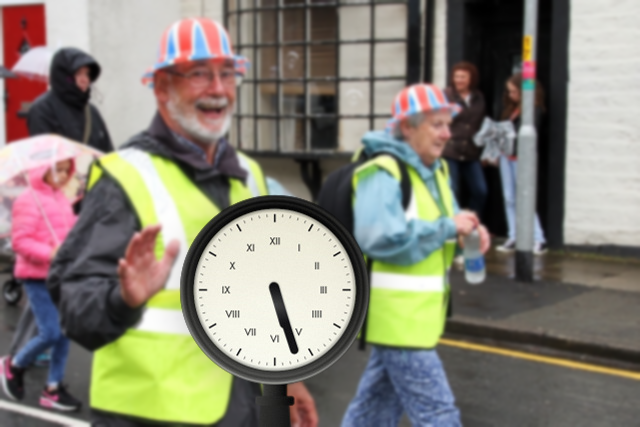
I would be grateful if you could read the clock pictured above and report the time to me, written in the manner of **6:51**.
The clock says **5:27**
